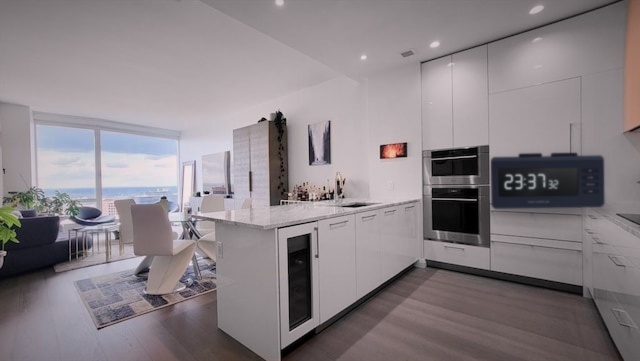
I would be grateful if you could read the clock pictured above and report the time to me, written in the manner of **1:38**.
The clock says **23:37**
